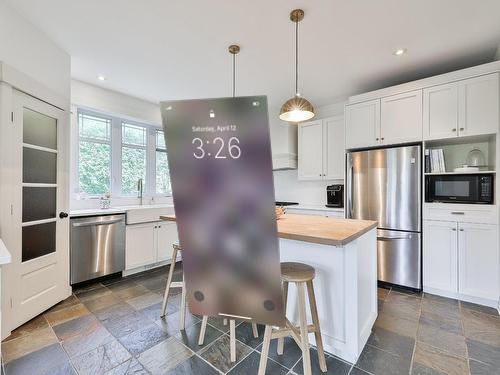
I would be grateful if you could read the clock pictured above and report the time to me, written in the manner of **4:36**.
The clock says **3:26**
